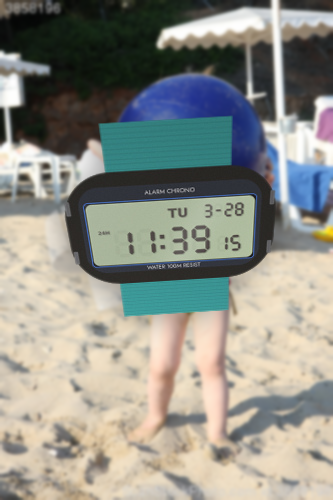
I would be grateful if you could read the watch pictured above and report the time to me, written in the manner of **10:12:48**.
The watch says **11:39:15**
